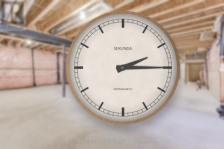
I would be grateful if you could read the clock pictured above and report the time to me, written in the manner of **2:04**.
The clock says **2:15**
